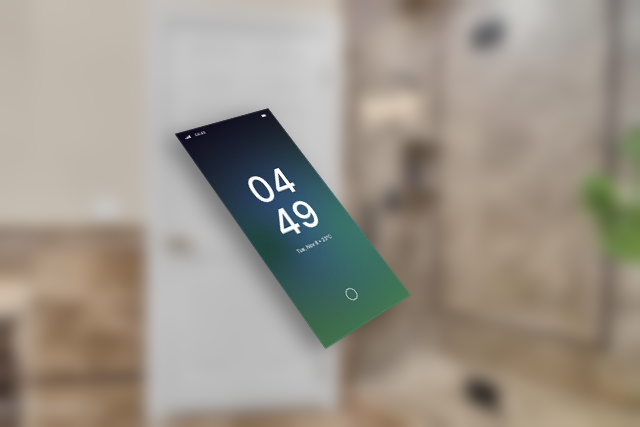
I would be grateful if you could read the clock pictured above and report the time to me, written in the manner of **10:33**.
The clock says **4:49**
